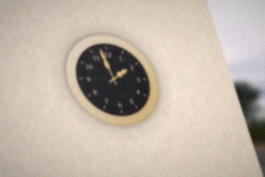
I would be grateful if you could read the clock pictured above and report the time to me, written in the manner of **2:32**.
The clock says **1:58**
